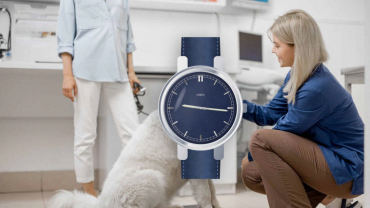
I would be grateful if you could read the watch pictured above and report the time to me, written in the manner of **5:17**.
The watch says **9:16**
